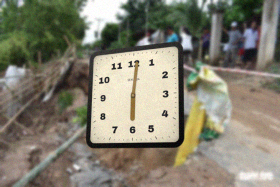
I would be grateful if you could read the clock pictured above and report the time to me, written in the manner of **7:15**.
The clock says **6:01**
